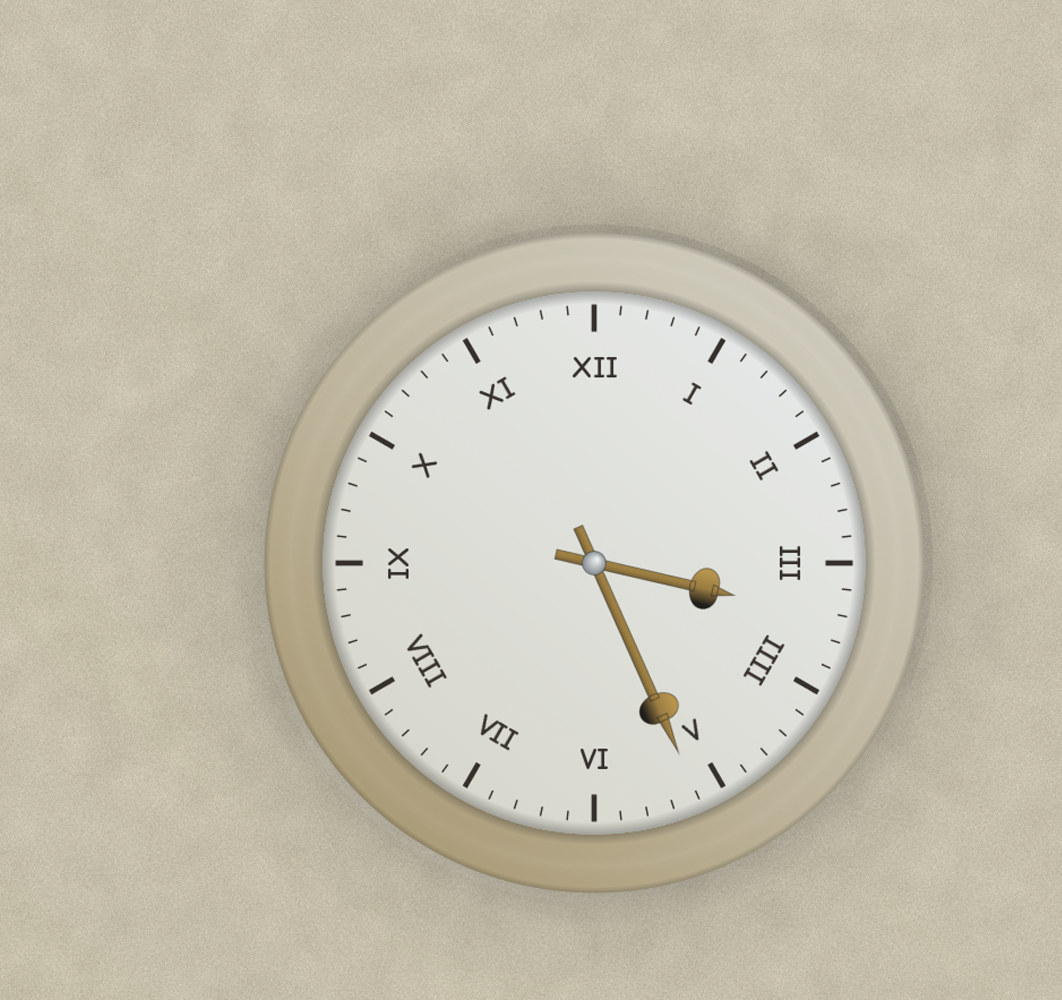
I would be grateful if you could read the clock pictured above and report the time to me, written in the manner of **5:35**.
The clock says **3:26**
